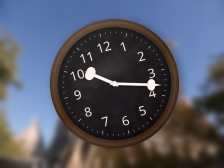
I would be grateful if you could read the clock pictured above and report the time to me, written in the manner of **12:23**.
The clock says **10:18**
